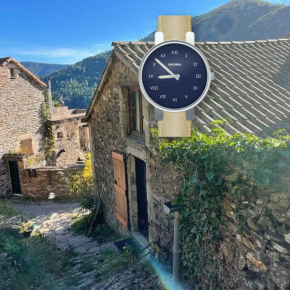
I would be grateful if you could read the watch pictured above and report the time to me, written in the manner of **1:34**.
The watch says **8:52**
